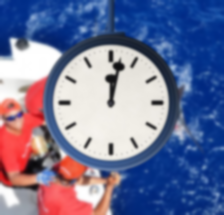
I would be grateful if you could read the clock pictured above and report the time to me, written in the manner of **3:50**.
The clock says **12:02**
